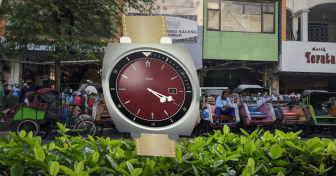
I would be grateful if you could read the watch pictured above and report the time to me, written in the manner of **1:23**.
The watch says **4:19**
